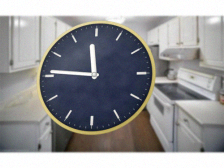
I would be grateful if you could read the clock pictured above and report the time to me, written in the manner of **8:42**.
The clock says **11:46**
